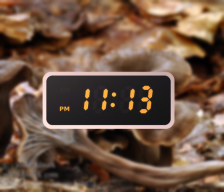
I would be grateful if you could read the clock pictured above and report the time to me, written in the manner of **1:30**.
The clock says **11:13**
